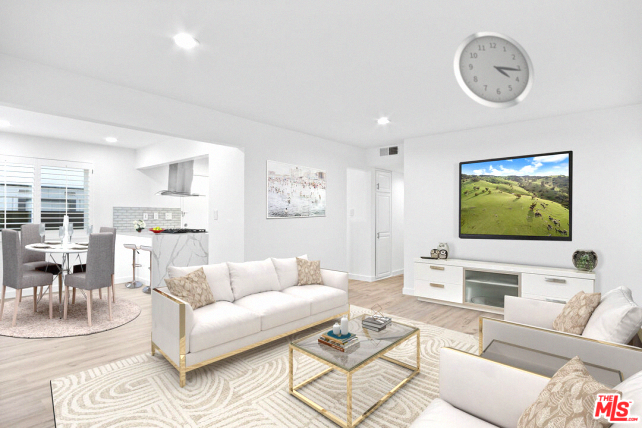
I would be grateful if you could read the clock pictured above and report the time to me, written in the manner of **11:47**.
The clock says **4:16**
